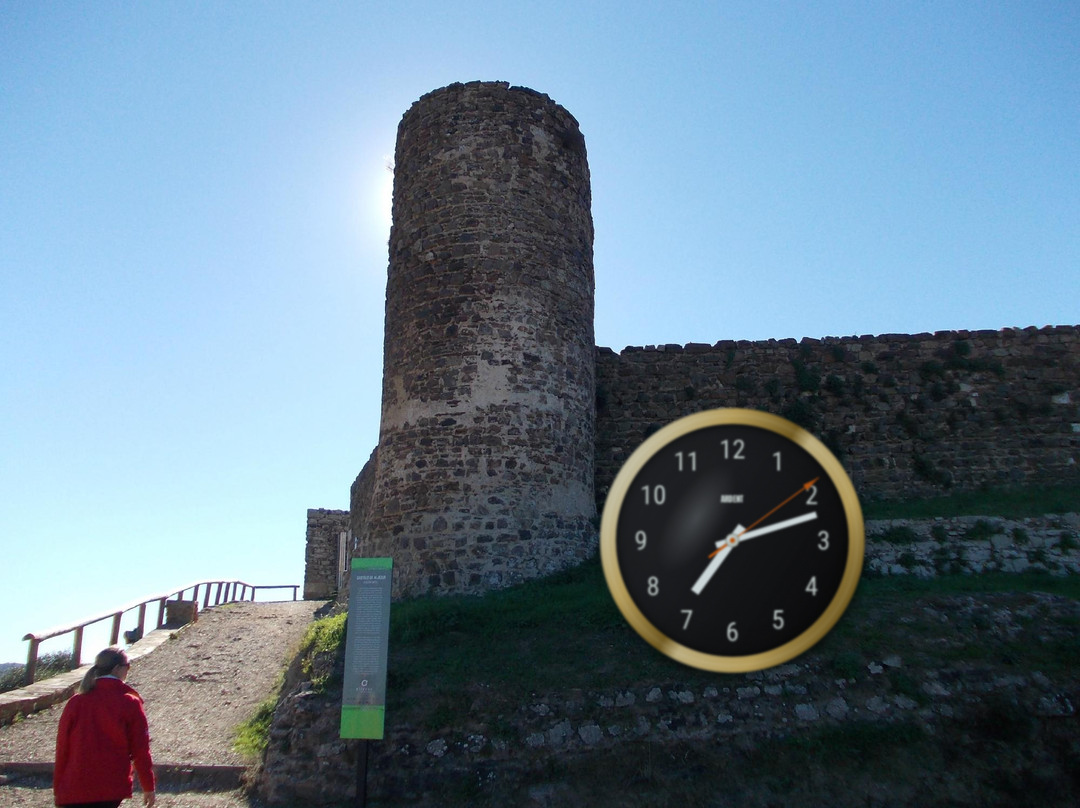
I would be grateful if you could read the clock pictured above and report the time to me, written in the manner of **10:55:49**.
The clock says **7:12:09**
